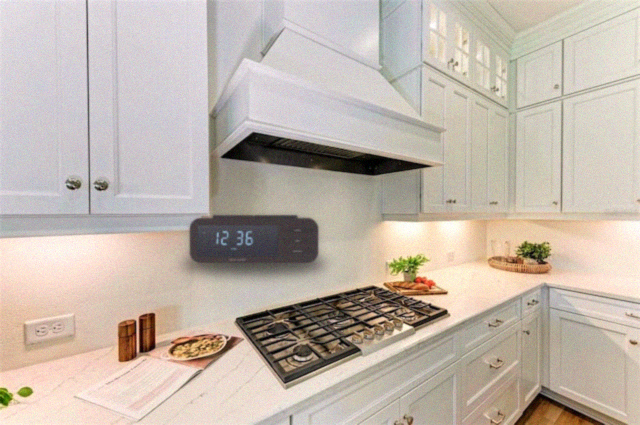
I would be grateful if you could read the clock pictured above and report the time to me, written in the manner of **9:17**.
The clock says **12:36**
